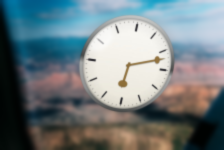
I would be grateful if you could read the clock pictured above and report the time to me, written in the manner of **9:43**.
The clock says **6:12**
